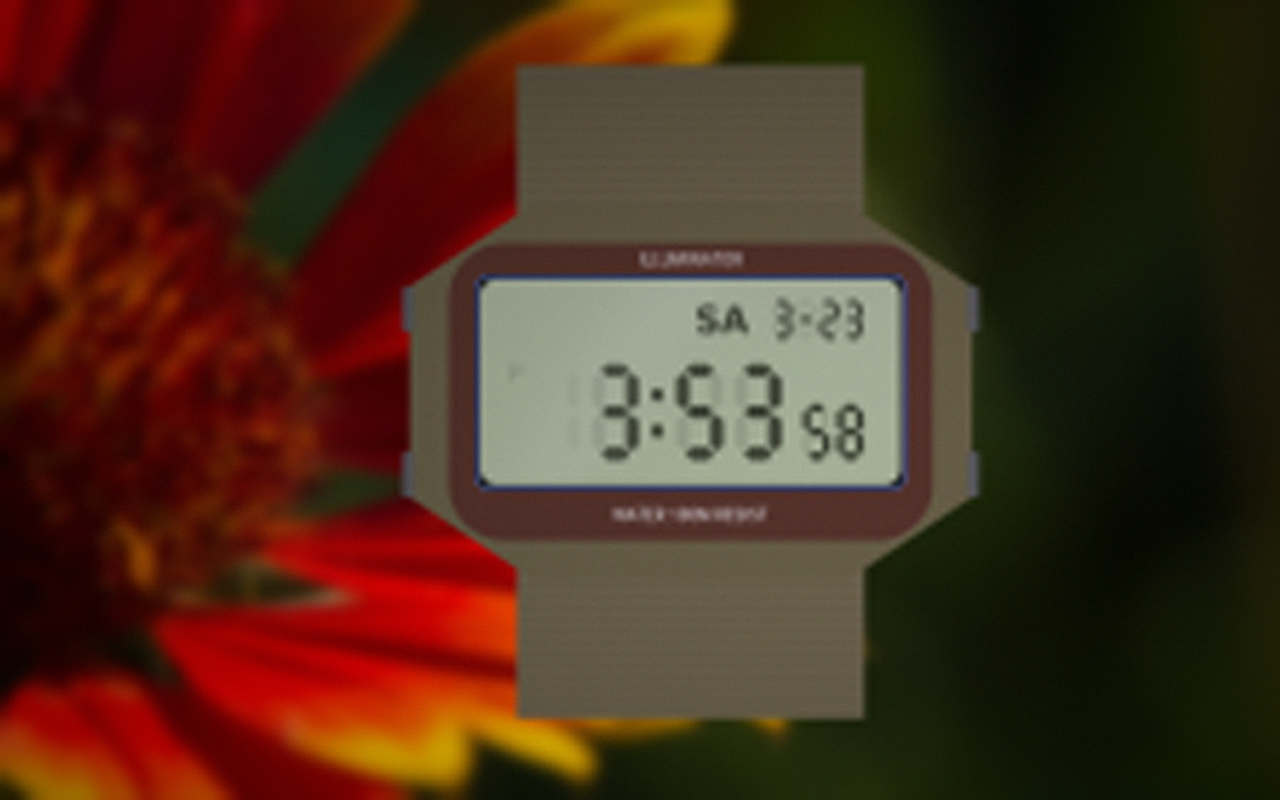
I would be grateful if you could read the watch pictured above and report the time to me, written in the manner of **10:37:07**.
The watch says **3:53:58**
